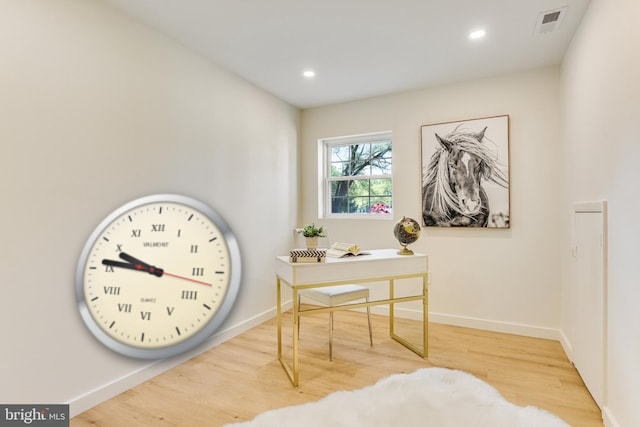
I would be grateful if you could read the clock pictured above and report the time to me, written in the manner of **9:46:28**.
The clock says **9:46:17**
